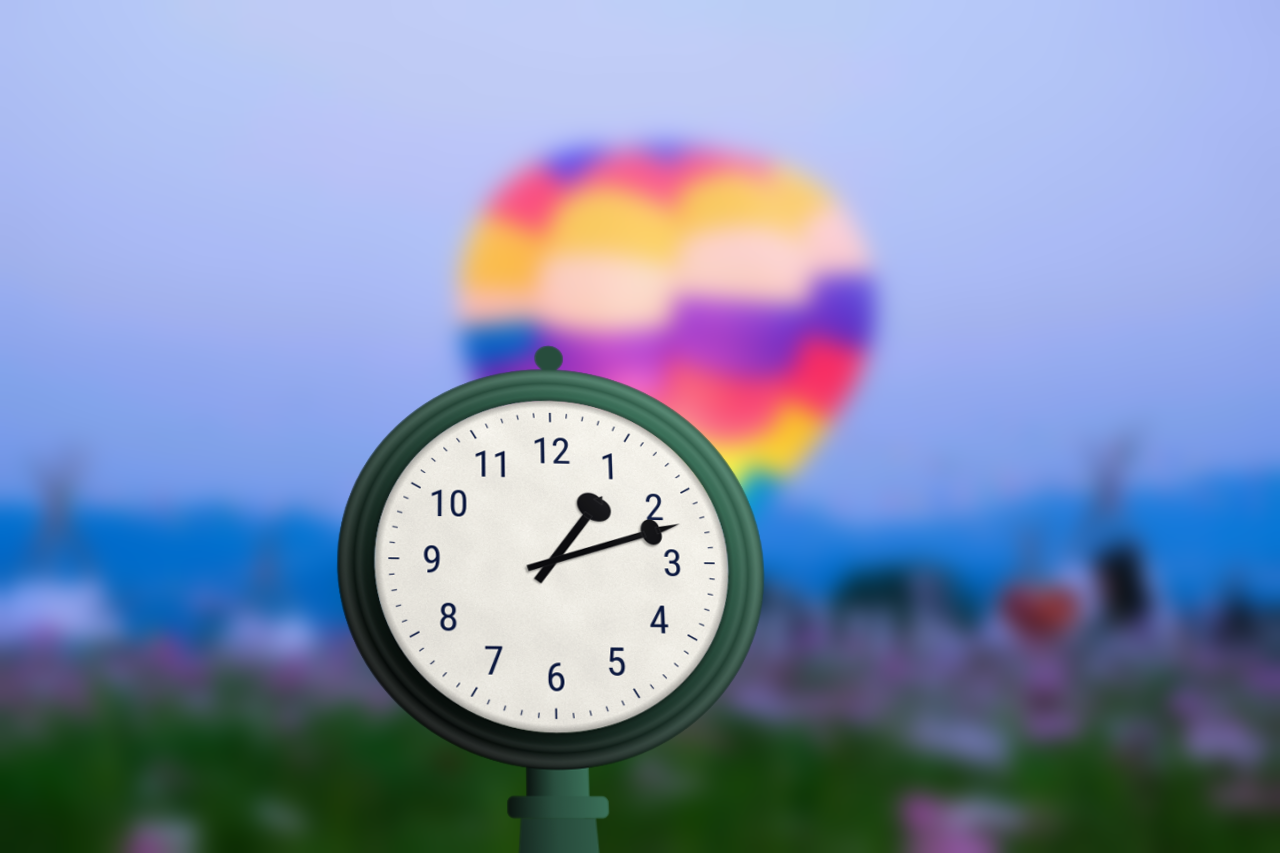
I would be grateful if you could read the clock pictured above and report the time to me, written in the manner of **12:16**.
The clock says **1:12**
